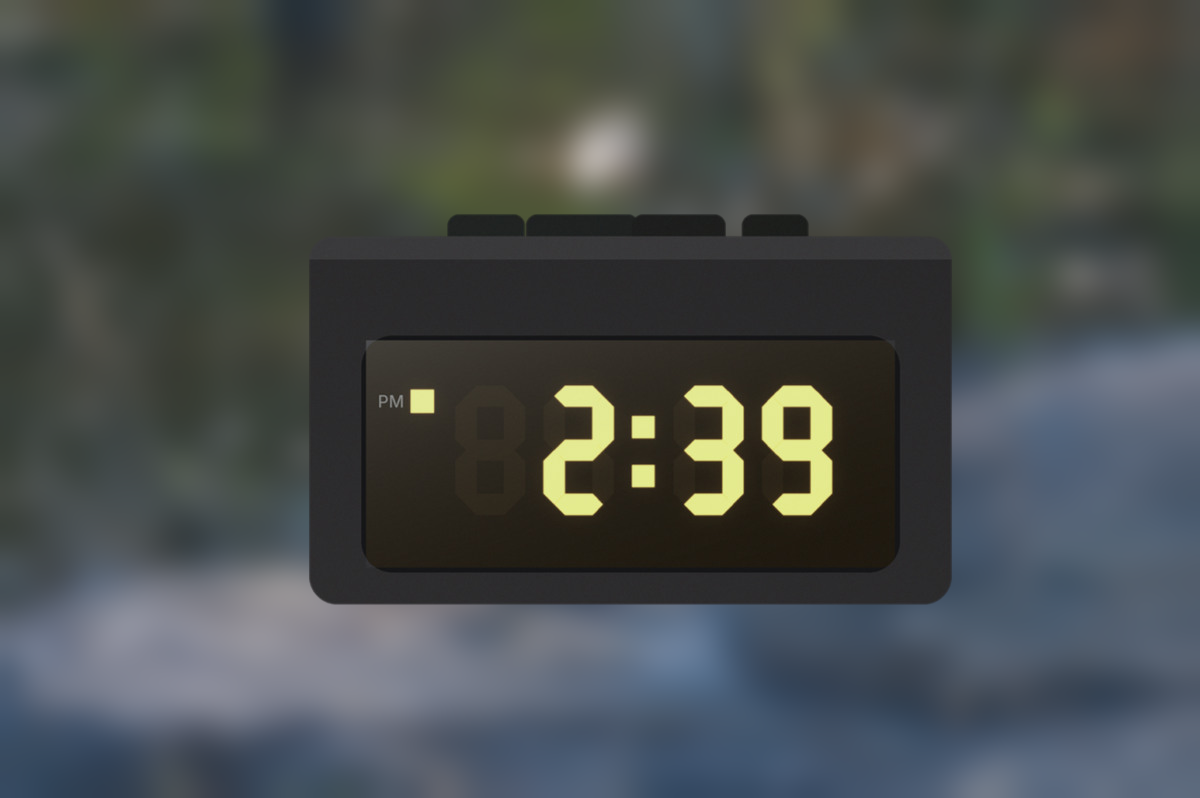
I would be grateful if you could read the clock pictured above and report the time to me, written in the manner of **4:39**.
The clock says **2:39**
